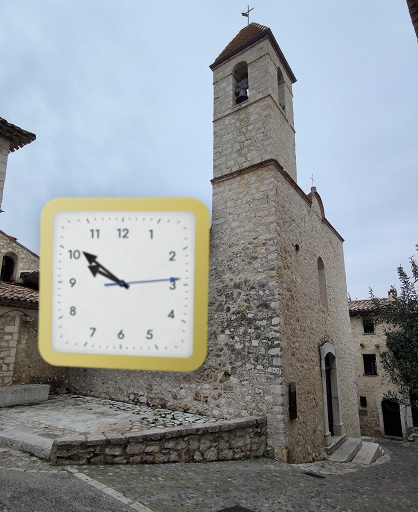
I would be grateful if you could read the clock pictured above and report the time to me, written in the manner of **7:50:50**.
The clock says **9:51:14**
